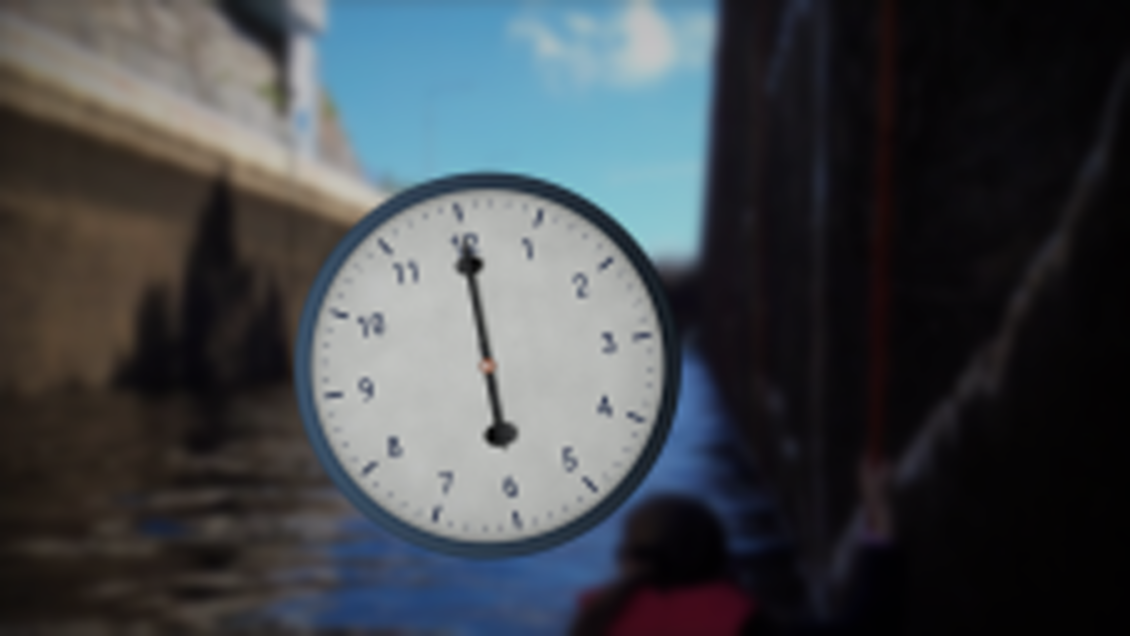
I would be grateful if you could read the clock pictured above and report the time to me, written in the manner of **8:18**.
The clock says **6:00**
